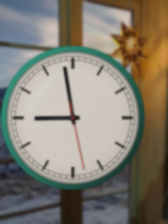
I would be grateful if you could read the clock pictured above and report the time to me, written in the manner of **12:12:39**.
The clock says **8:58:28**
